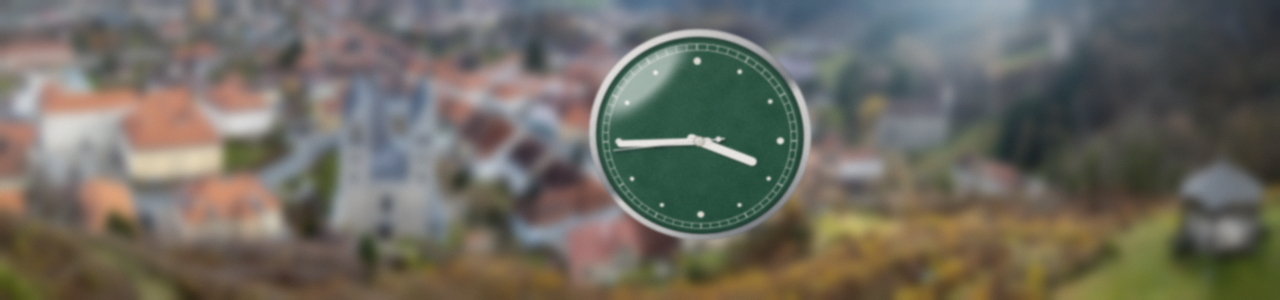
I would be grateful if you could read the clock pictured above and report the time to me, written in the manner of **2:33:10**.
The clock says **3:44:44**
